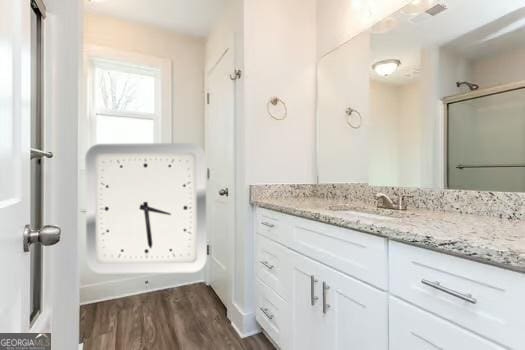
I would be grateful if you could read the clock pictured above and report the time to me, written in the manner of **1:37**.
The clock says **3:29**
